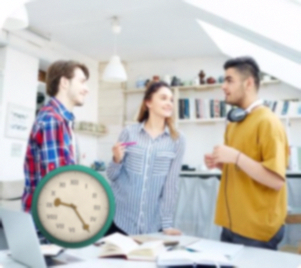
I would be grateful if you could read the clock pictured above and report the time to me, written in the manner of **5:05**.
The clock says **9:24**
